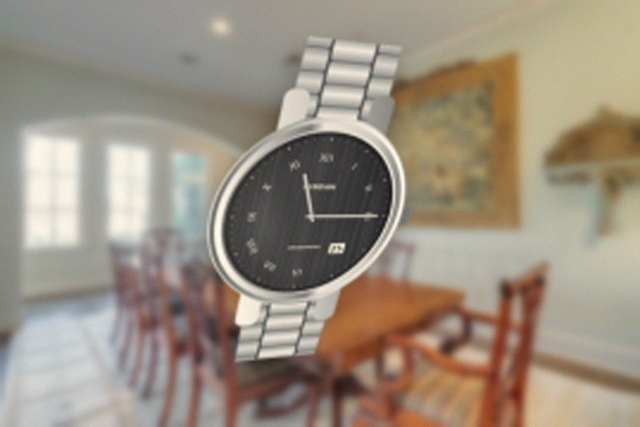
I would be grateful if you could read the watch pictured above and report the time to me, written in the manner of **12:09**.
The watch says **11:15**
